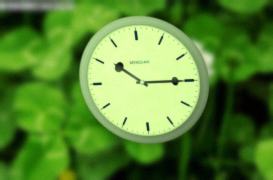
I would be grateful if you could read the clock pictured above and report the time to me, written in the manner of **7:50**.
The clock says **10:15**
